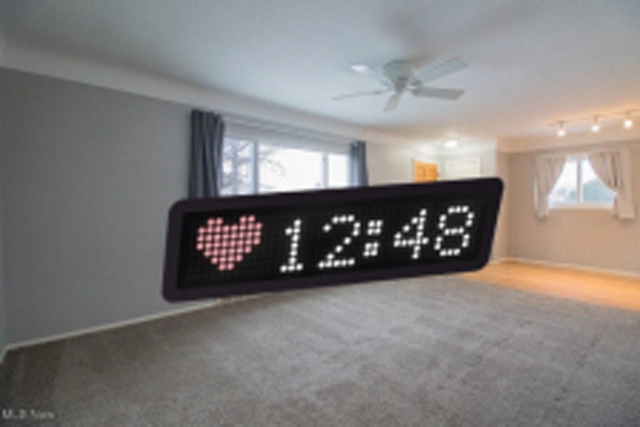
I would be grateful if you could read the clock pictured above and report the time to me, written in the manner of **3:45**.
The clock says **12:48**
